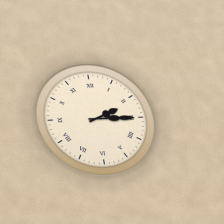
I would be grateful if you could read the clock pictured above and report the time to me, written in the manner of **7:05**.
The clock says **2:15**
